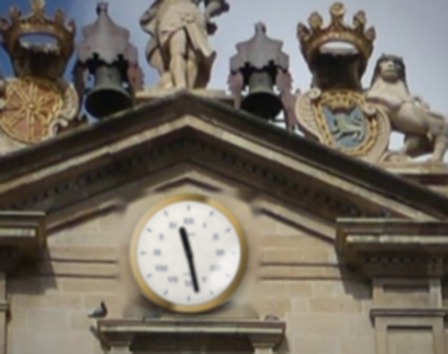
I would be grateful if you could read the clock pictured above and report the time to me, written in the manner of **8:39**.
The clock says **11:28**
